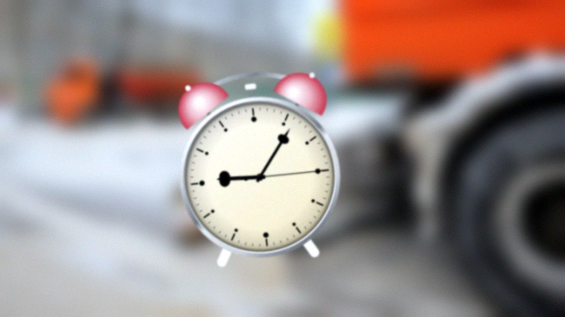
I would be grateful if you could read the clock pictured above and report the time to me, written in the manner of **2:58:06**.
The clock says **9:06:15**
